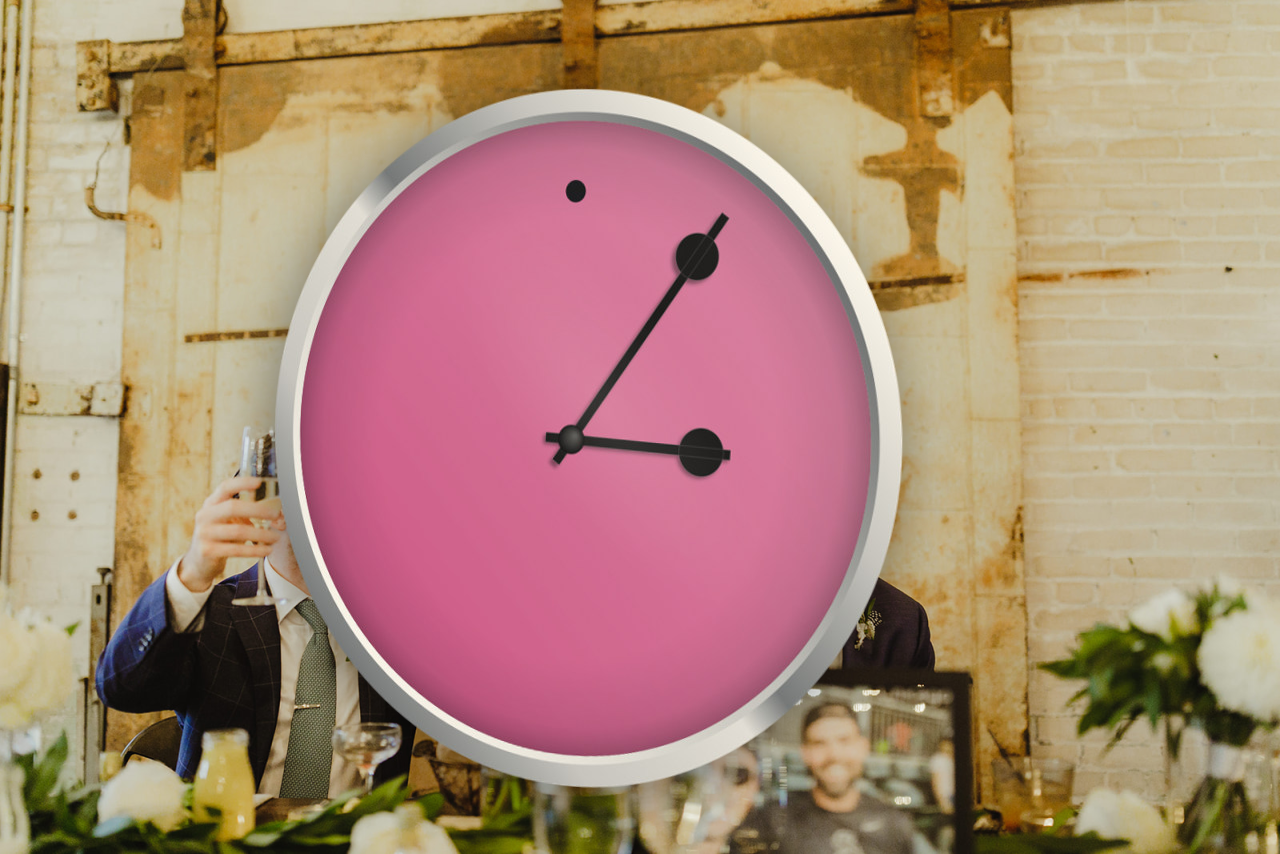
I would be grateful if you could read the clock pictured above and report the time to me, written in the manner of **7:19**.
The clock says **3:06**
